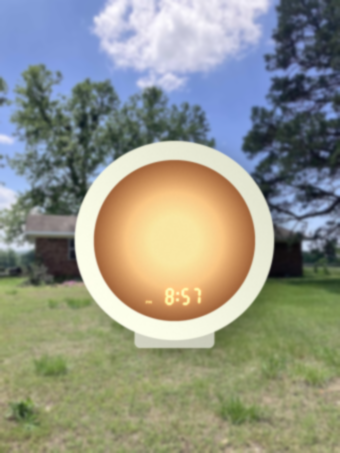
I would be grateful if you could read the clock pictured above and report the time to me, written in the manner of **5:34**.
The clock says **8:57**
